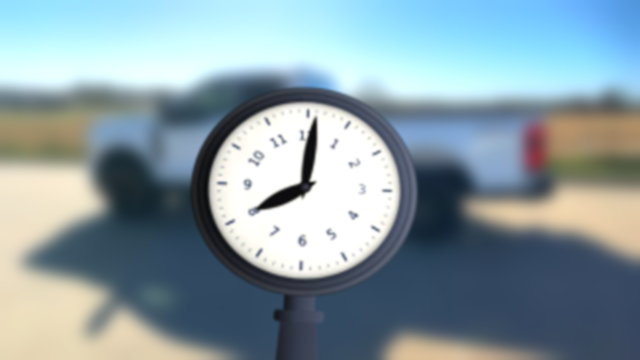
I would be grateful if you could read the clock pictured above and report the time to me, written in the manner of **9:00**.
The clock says **8:01**
